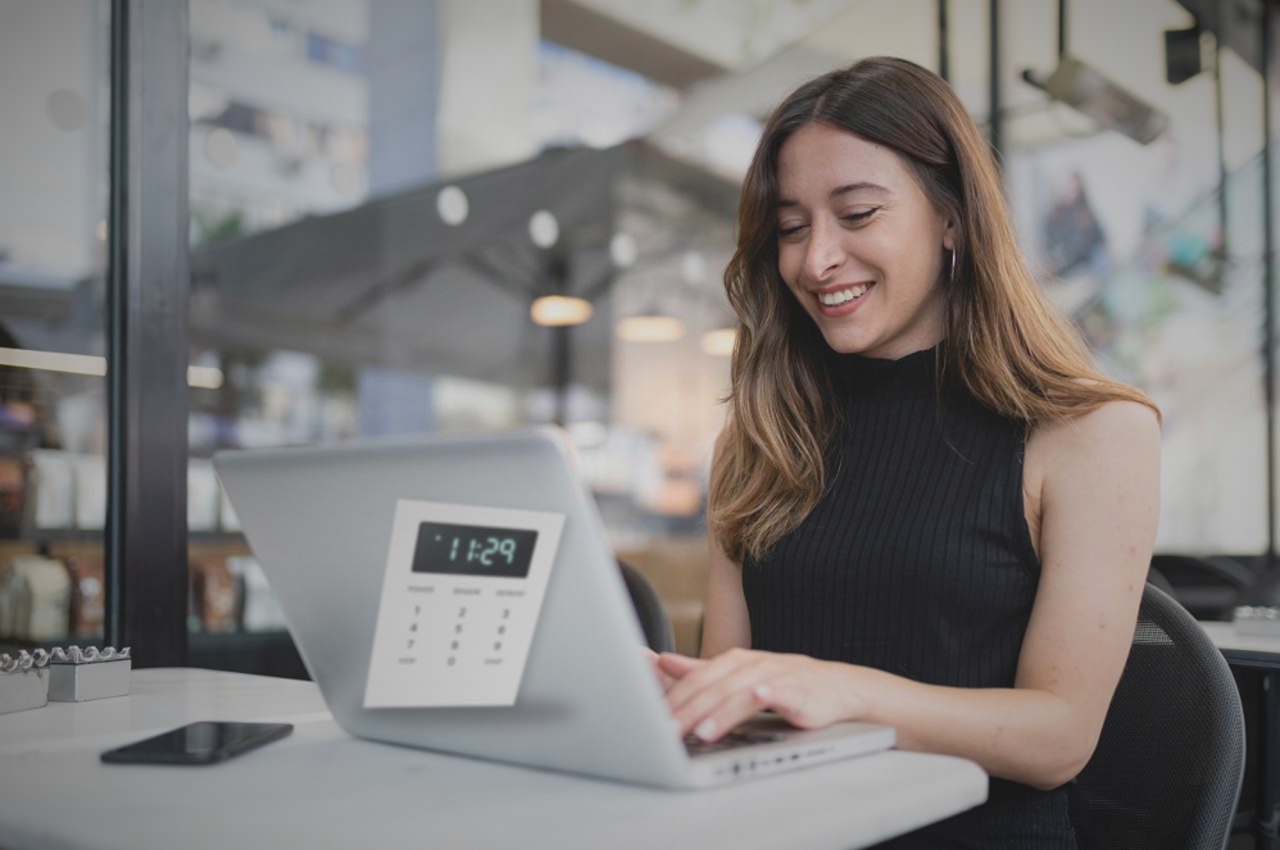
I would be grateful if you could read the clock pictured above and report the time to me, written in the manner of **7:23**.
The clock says **11:29**
